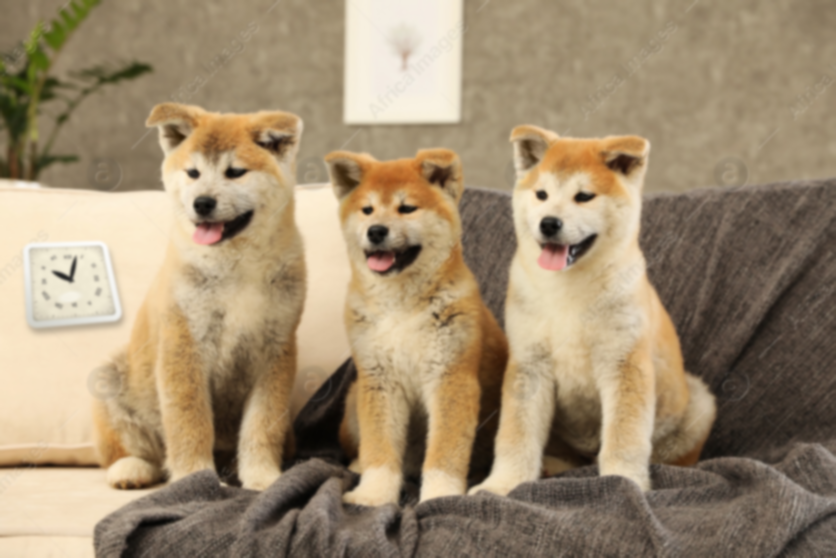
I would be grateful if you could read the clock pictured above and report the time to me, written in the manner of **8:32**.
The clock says **10:03**
